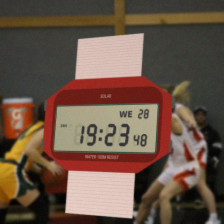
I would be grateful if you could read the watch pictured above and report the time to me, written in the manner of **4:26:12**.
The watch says **19:23:48**
